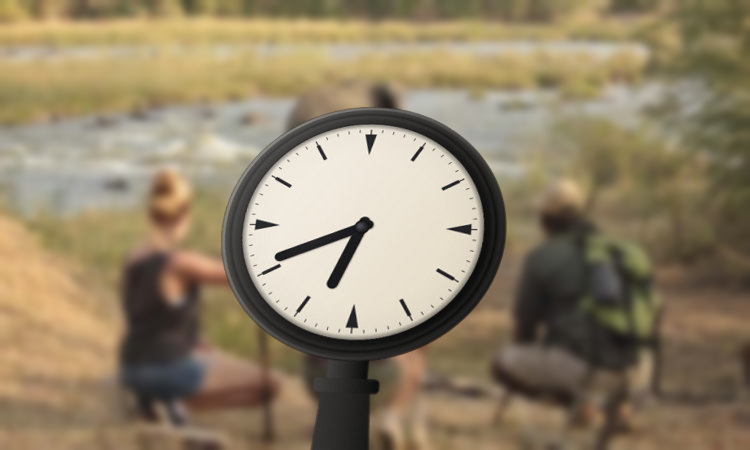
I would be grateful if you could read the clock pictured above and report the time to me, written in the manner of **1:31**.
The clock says **6:41**
